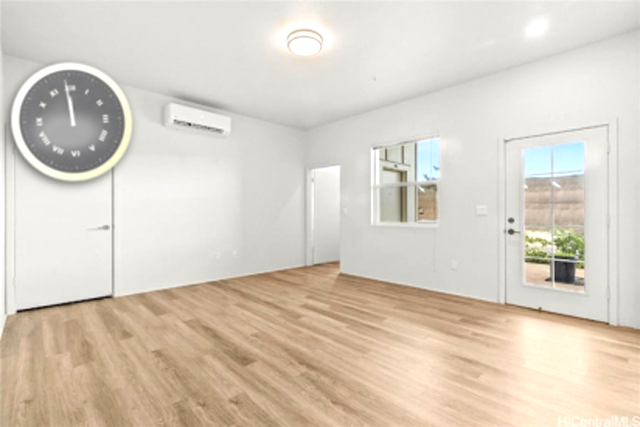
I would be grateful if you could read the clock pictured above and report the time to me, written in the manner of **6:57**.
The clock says **11:59**
